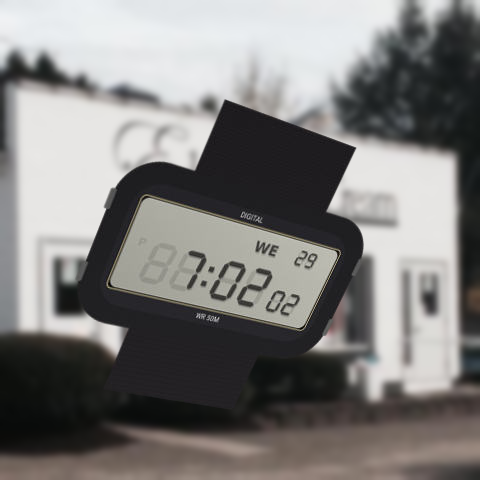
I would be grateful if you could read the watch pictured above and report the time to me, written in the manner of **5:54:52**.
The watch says **7:02:02**
